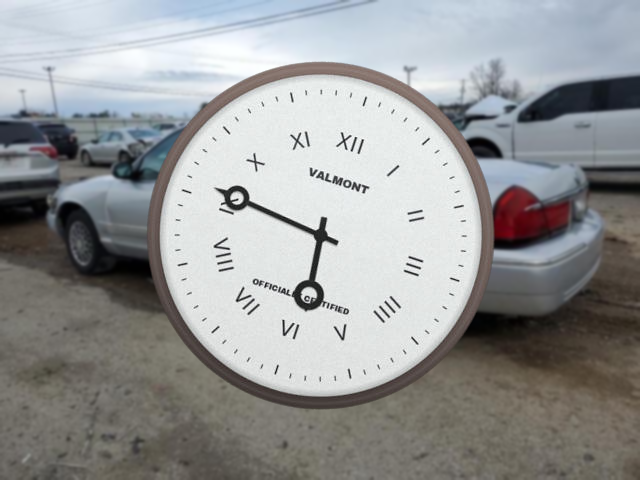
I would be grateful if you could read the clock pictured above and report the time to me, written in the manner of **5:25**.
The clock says **5:46**
